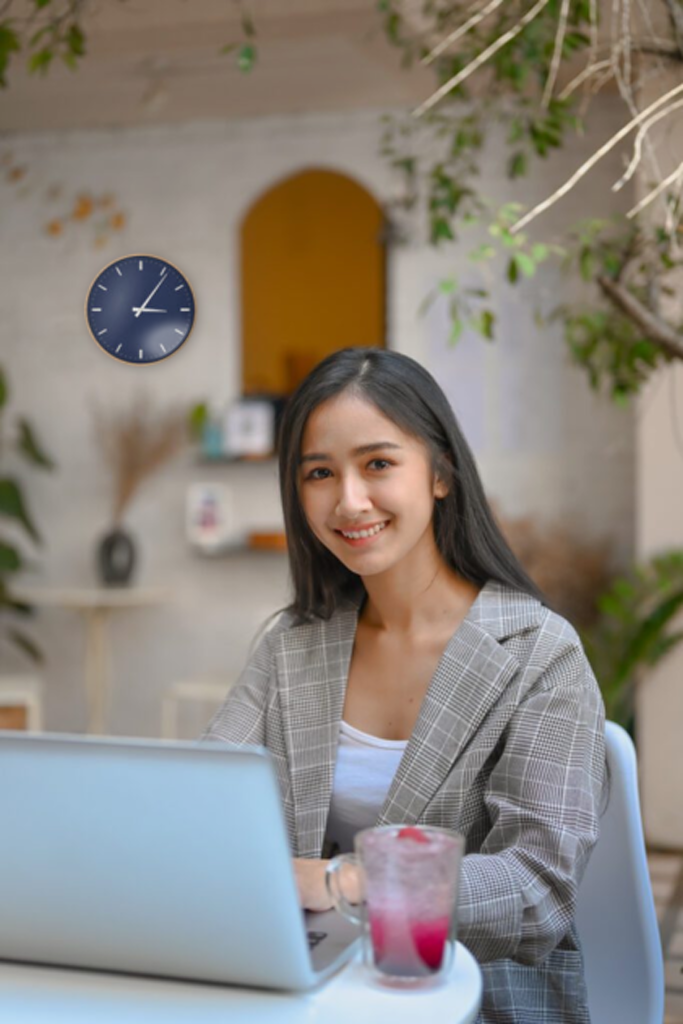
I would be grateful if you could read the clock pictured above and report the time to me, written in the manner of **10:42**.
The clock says **3:06**
